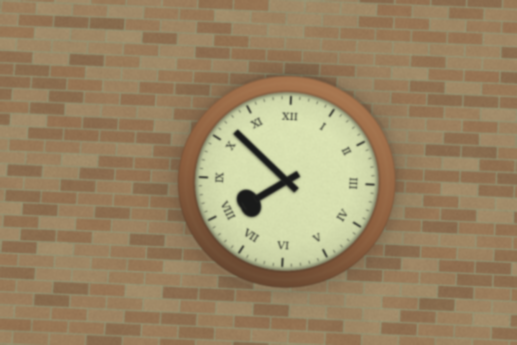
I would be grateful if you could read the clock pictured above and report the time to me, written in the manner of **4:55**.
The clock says **7:52**
